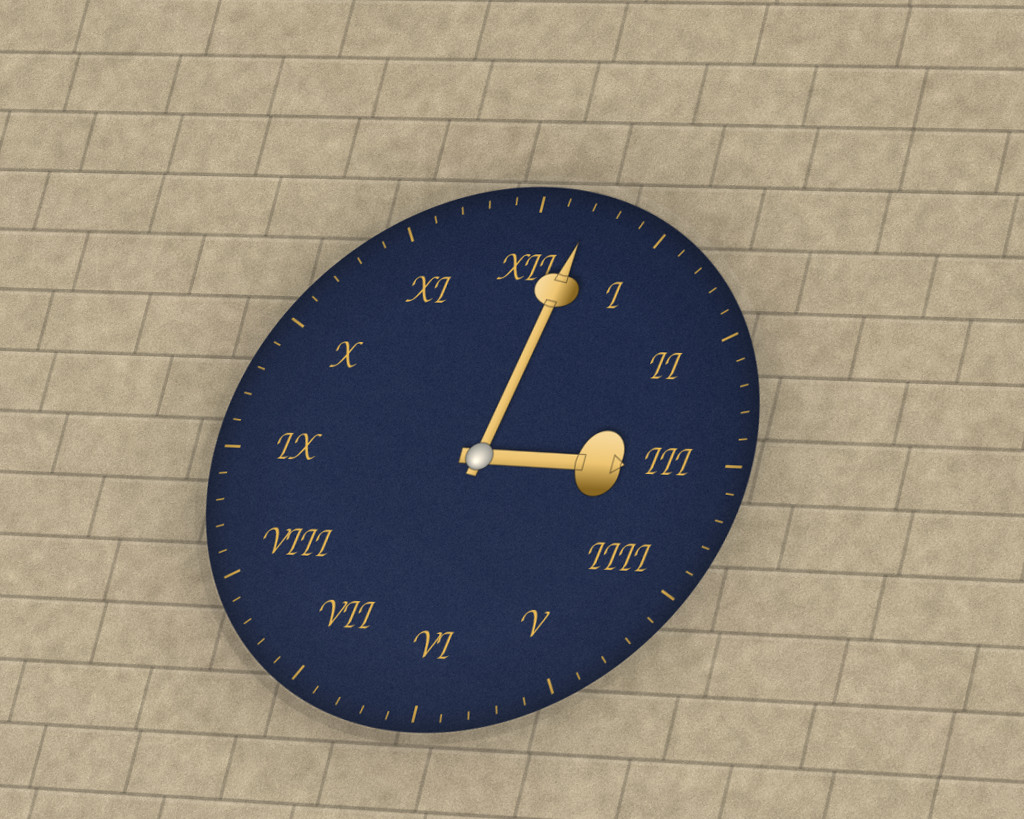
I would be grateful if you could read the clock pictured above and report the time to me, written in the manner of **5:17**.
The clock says **3:02**
